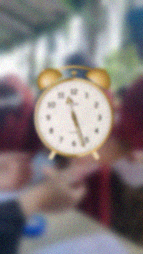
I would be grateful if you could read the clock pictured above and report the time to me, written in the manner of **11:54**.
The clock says **11:27**
